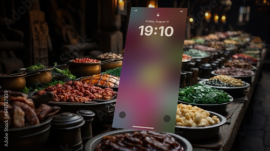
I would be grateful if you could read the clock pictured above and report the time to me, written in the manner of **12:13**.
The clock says **19:10**
